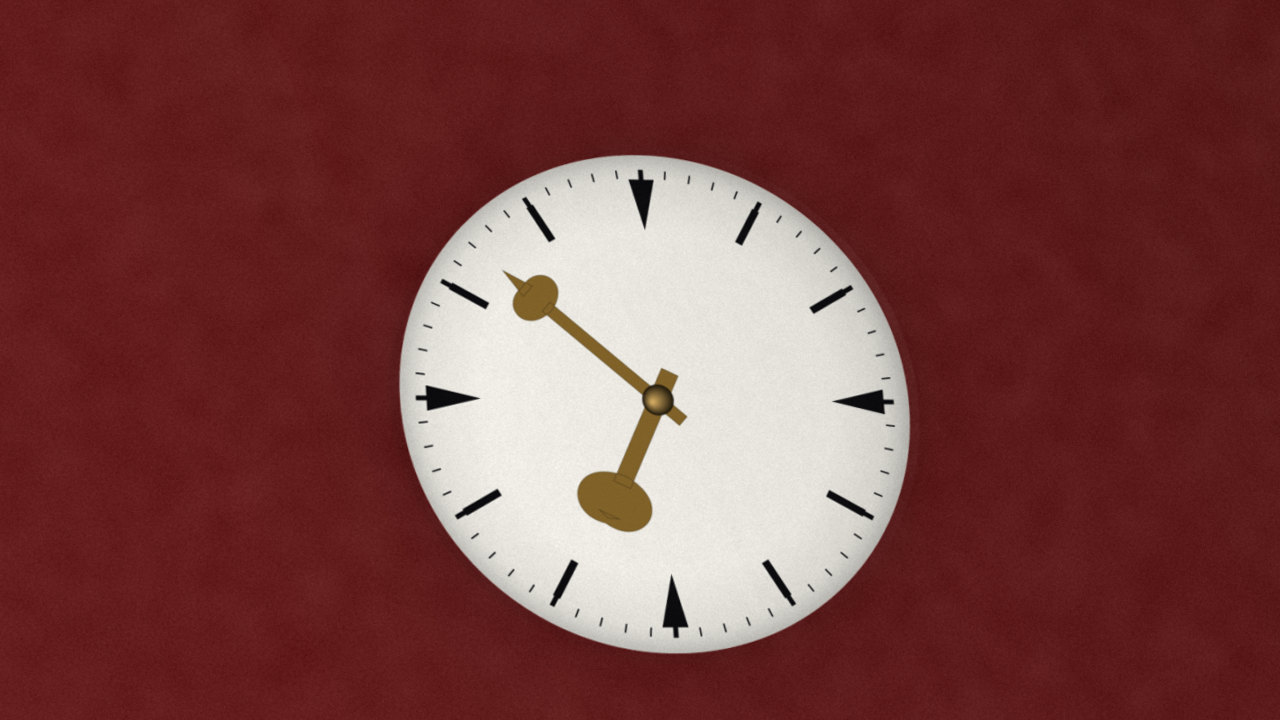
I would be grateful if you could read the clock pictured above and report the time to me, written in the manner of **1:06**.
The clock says **6:52**
